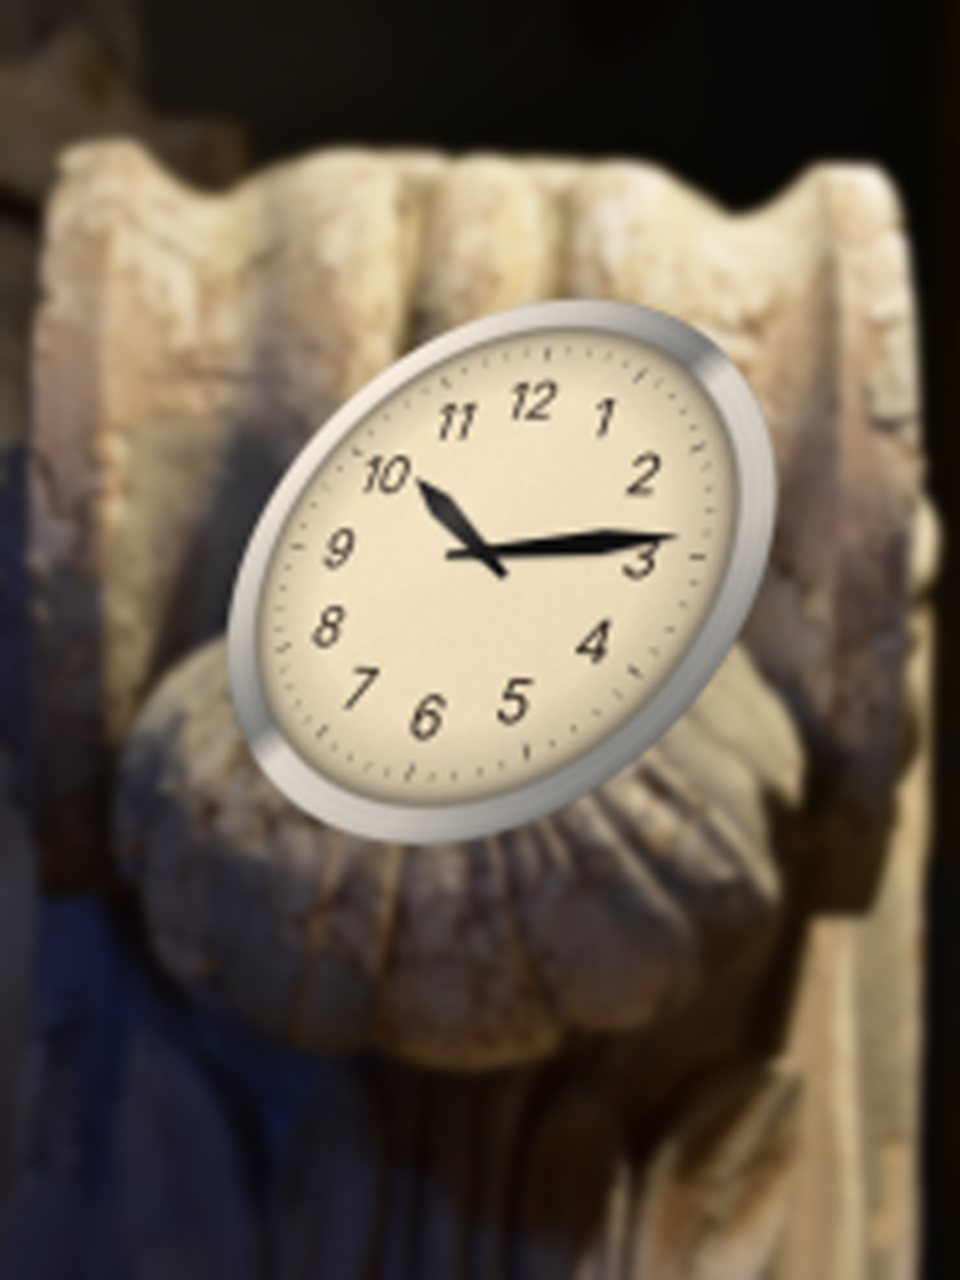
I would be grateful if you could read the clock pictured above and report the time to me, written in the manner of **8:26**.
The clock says **10:14**
